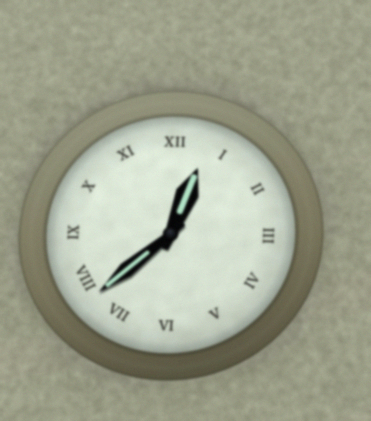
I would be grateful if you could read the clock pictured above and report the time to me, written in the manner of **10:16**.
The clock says **12:38**
